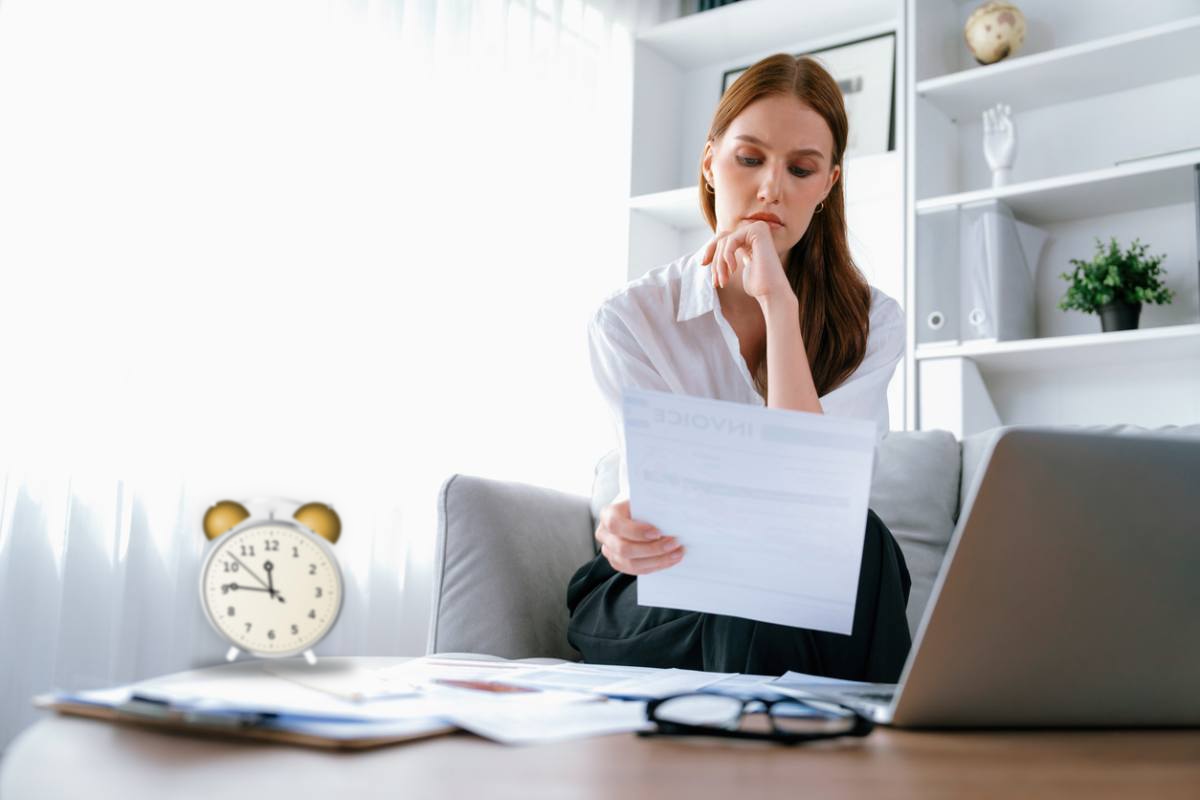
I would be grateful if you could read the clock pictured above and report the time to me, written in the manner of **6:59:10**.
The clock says **11:45:52**
